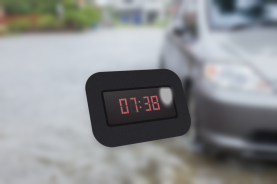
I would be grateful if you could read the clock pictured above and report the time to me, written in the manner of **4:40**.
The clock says **7:38**
